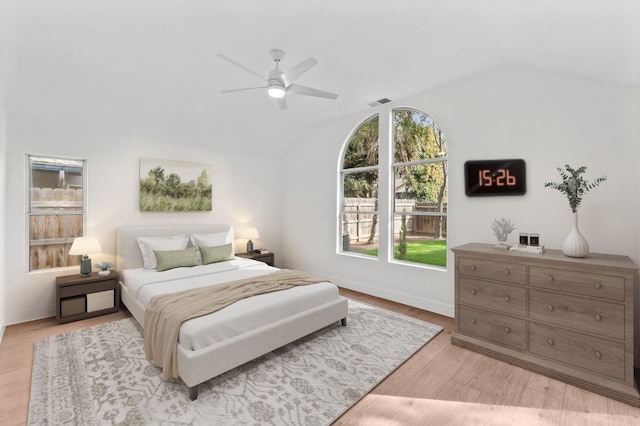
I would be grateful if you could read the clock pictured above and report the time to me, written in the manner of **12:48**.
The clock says **15:26**
